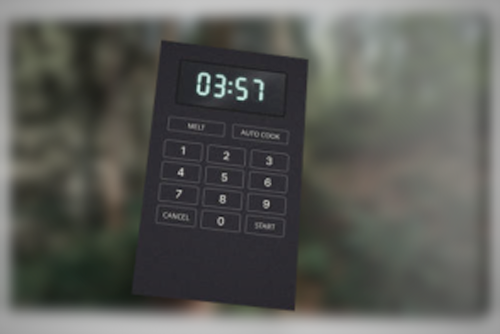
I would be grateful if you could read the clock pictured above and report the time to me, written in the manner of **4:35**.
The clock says **3:57**
